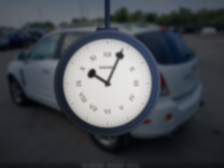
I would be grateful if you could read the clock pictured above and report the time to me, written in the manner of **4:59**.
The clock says **10:04**
